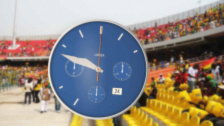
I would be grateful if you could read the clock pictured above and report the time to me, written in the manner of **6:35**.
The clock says **9:48**
